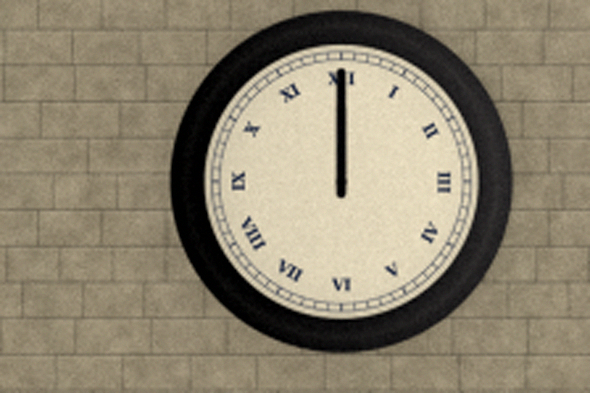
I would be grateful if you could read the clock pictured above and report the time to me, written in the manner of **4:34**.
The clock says **12:00**
